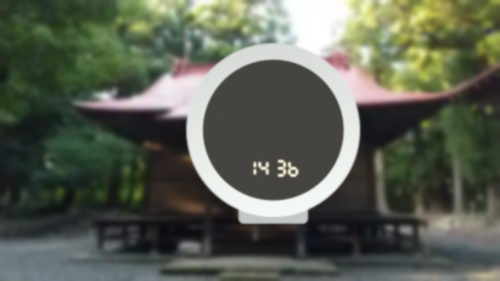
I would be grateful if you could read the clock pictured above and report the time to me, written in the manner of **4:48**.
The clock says **14:36**
